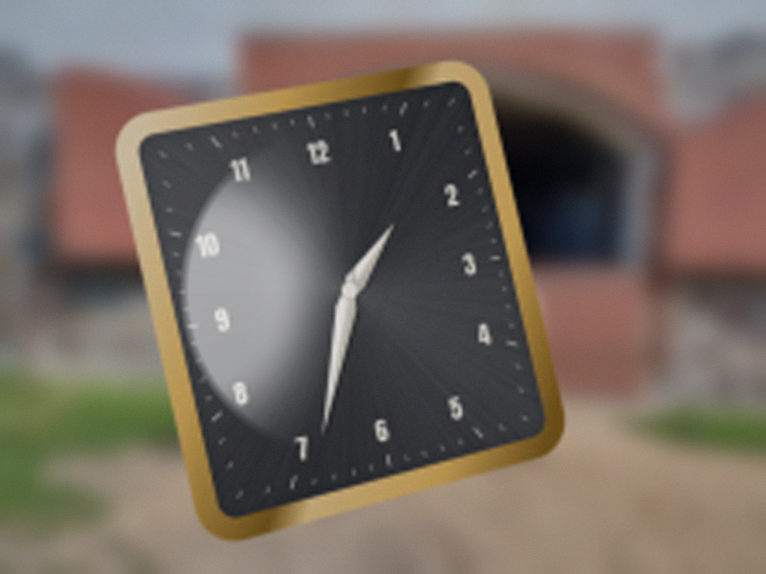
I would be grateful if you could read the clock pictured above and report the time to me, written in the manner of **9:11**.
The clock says **1:34**
